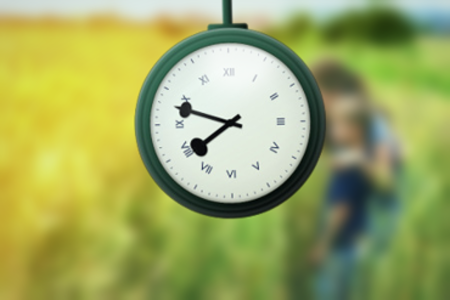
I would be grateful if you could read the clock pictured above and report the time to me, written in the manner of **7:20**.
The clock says **7:48**
